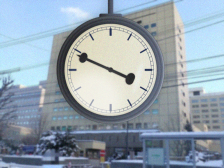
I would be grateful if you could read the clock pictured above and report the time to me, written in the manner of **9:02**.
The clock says **3:49**
